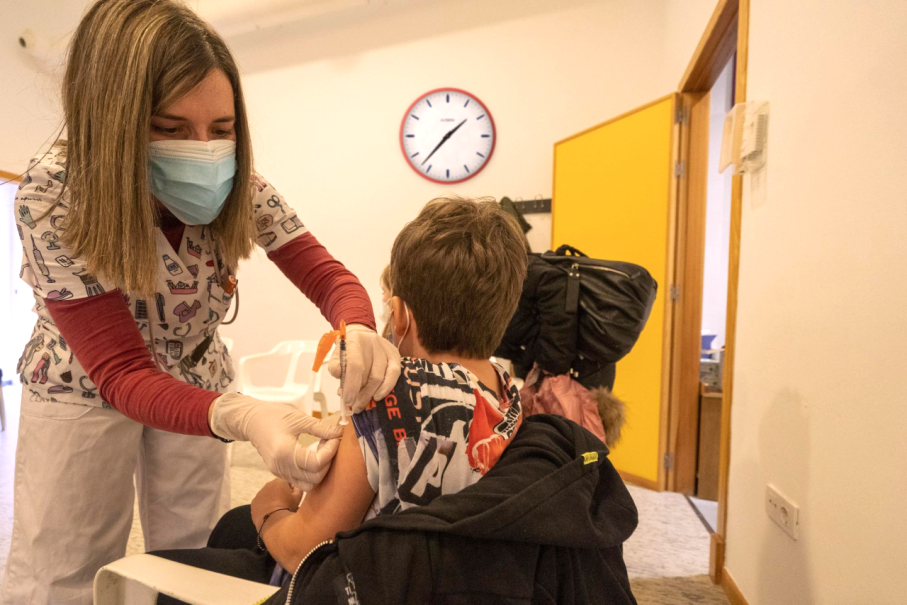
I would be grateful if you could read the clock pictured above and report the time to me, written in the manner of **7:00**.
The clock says **1:37**
